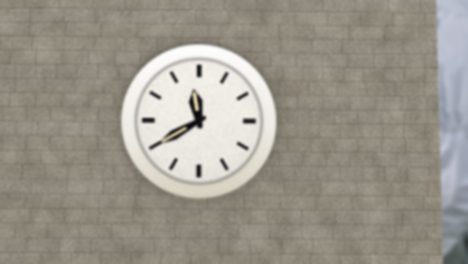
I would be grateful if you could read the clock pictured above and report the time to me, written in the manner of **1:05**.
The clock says **11:40**
